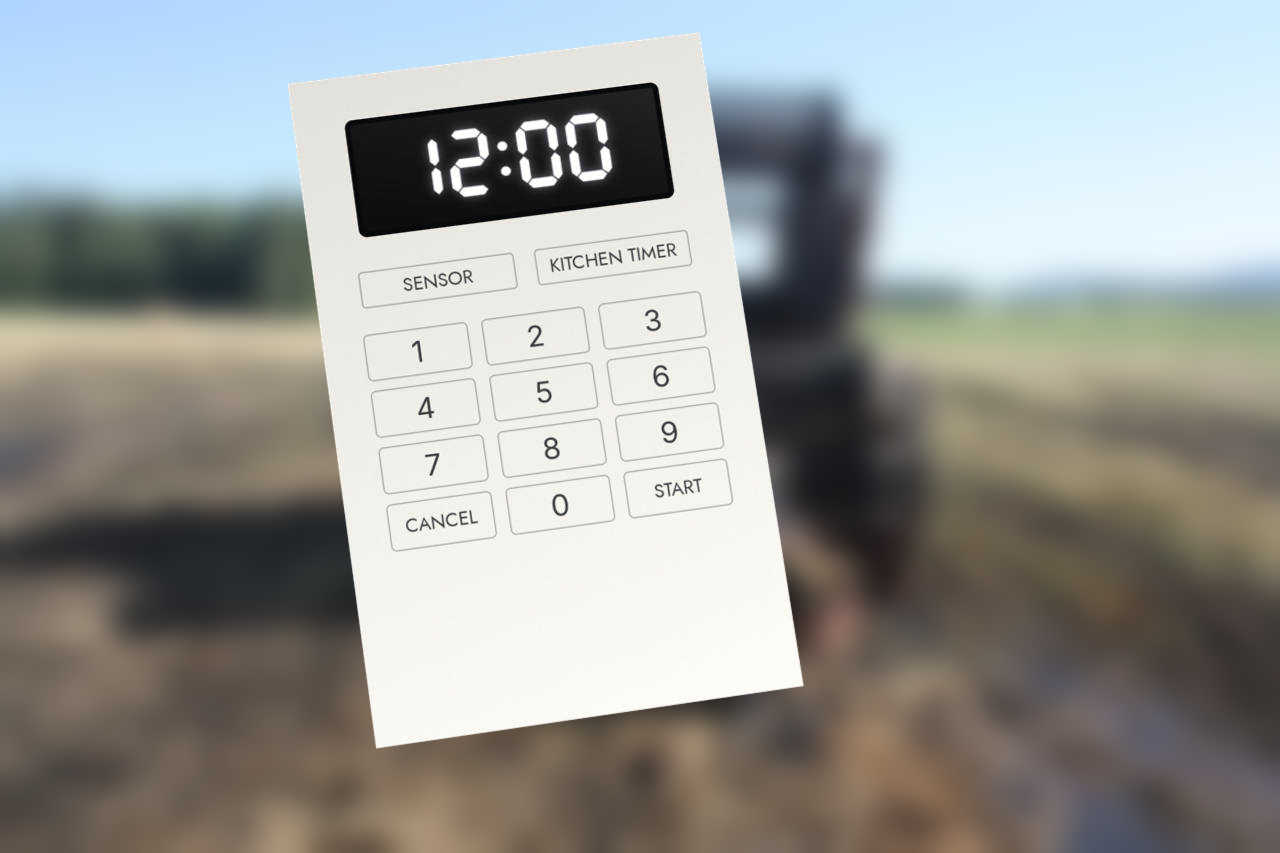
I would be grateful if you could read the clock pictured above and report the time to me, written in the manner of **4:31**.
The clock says **12:00**
